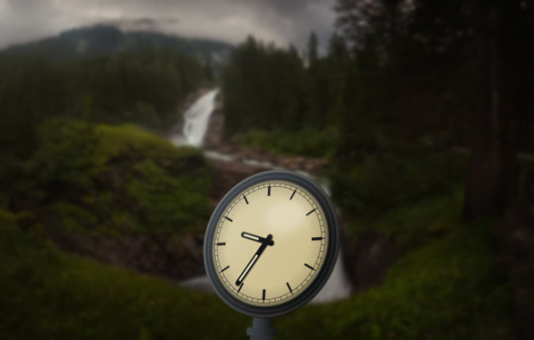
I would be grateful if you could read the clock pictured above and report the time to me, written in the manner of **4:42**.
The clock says **9:36**
